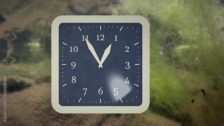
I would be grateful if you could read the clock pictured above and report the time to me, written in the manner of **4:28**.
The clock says **12:55**
